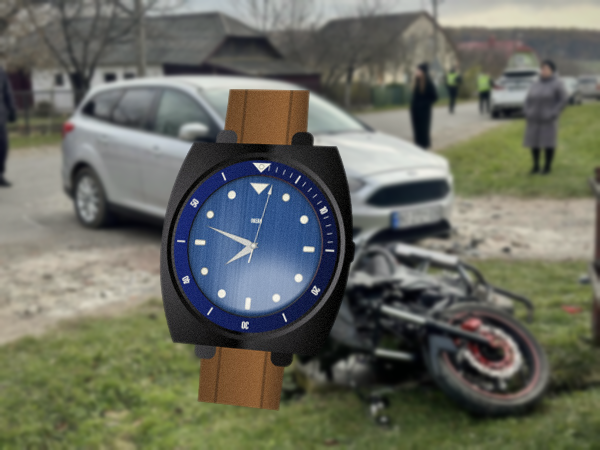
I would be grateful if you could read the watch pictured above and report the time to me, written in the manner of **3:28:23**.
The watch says **7:48:02**
